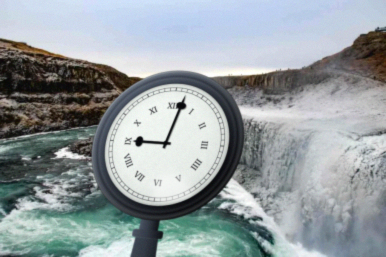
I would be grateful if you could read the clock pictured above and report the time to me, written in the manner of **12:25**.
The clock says **9:02**
